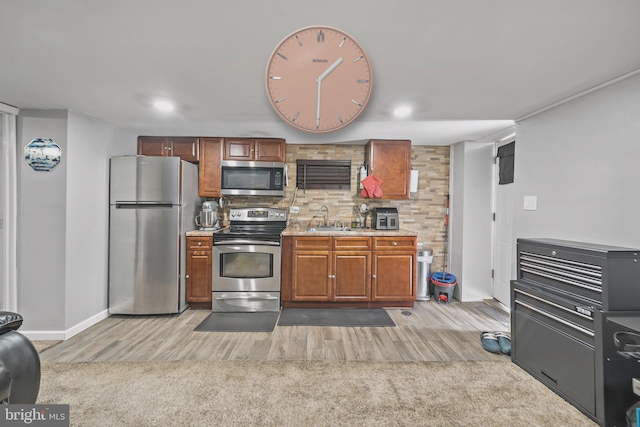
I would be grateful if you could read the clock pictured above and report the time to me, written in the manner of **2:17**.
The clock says **1:30**
